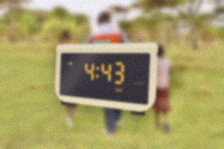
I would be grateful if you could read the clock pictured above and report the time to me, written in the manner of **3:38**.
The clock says **4:43**
